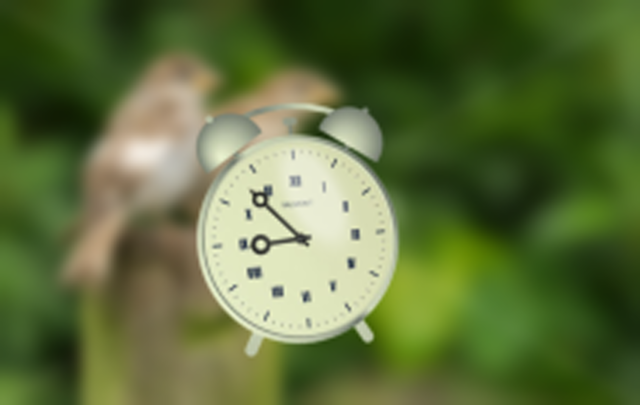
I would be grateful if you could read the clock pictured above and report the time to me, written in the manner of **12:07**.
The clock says **8:53**
